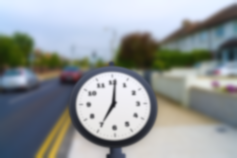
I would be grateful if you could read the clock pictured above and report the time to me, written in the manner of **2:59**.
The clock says **7:01**
